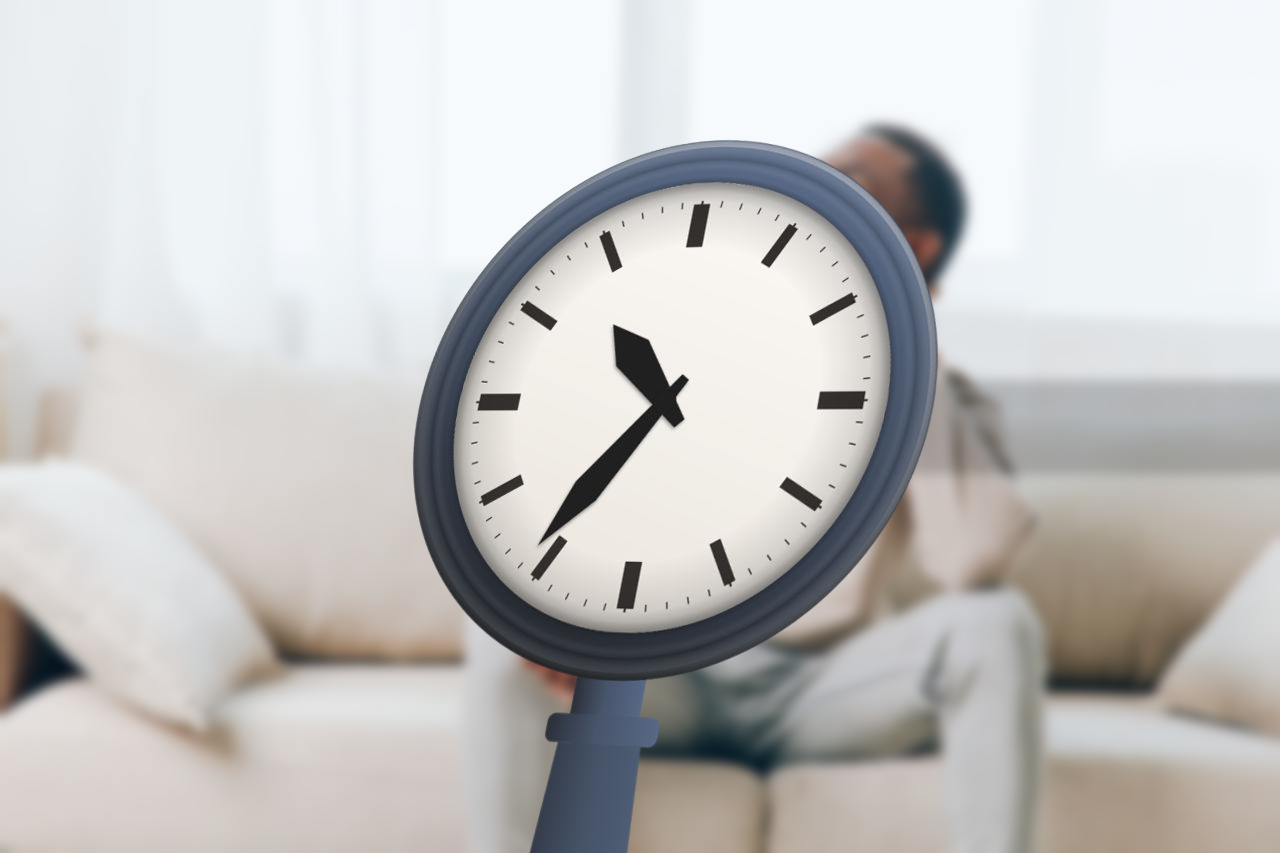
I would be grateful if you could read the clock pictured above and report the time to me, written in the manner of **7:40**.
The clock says **10:36**
